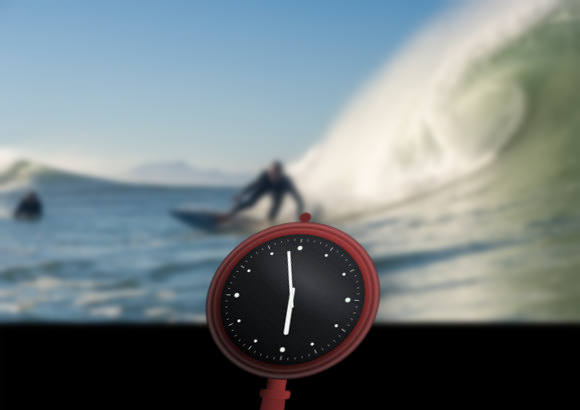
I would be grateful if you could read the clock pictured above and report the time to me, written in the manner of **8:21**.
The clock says **5:58**
